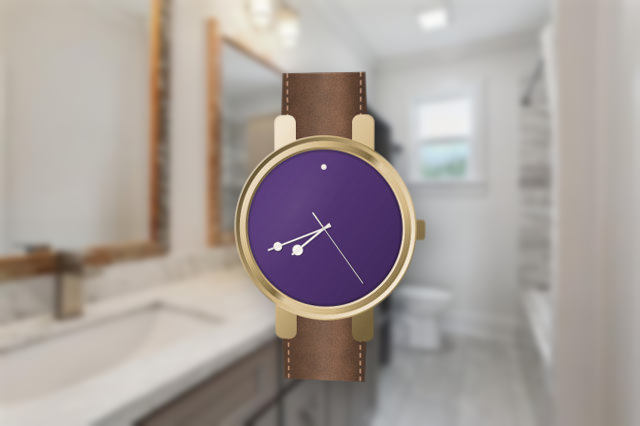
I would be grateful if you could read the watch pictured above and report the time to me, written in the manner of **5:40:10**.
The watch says **7:41:24**
